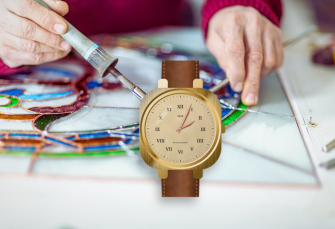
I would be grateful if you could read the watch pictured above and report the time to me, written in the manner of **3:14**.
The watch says **2:04**
